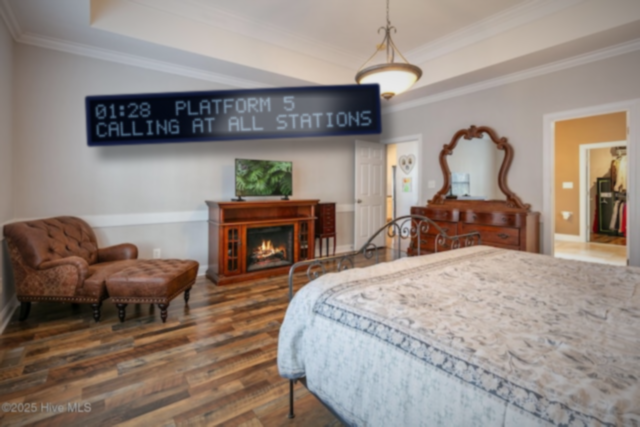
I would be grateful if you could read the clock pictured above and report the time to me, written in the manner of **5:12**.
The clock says **1:28**
